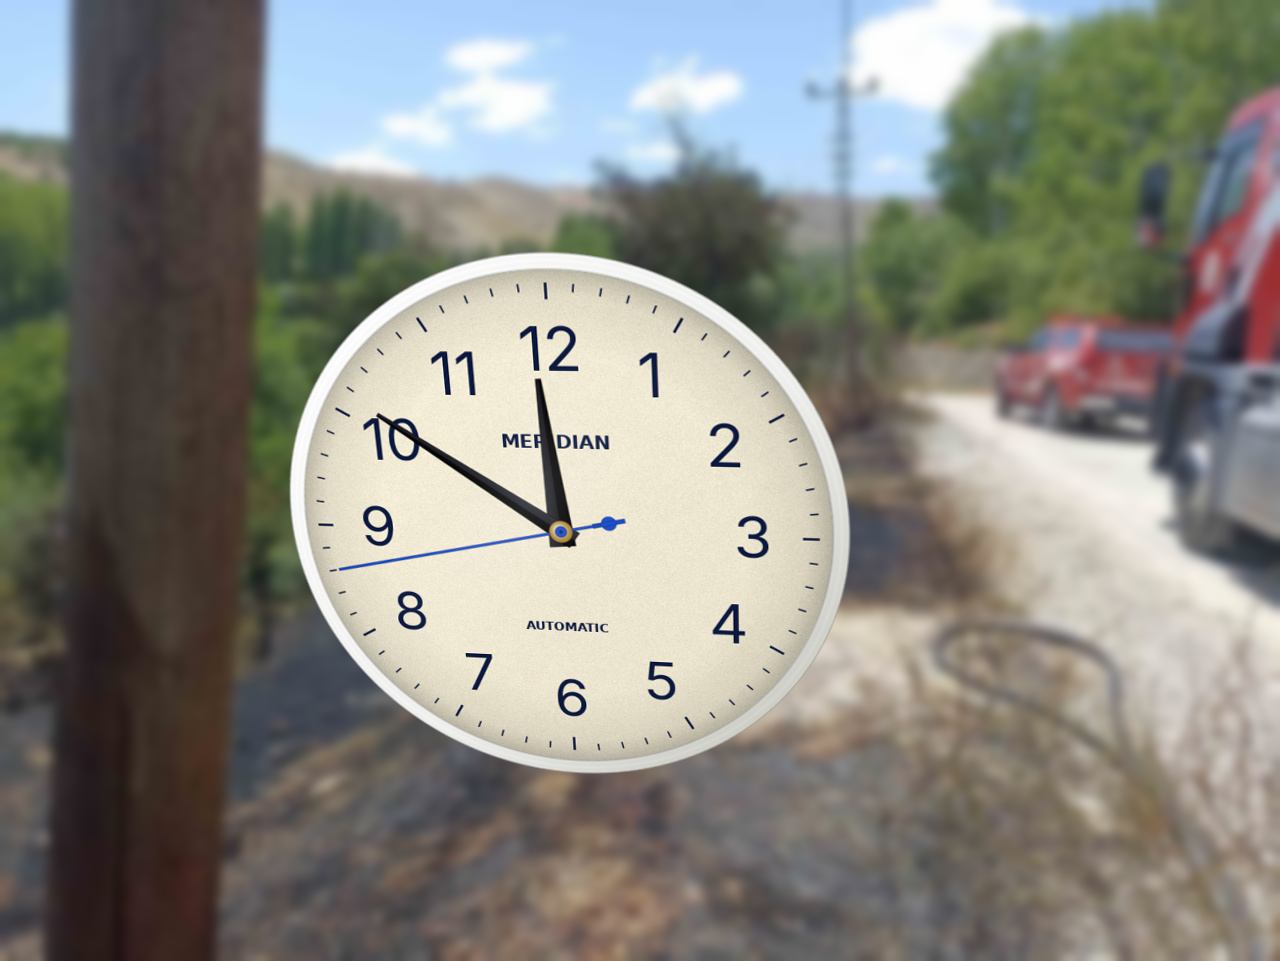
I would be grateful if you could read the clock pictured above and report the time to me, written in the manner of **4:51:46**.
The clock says **11:50:43**
